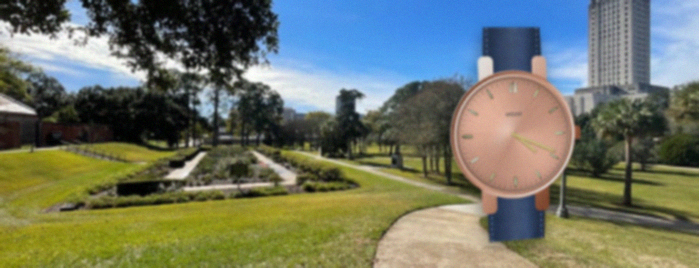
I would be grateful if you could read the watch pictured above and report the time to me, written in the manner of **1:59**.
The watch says **4:19**
